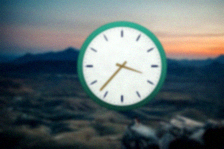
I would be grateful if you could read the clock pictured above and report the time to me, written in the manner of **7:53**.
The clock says **3:37**
